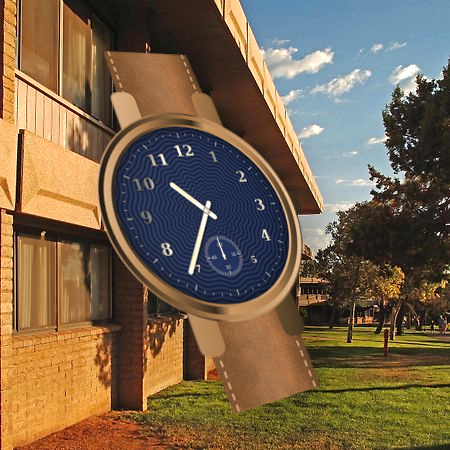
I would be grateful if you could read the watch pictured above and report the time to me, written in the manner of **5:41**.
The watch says **10:36**
